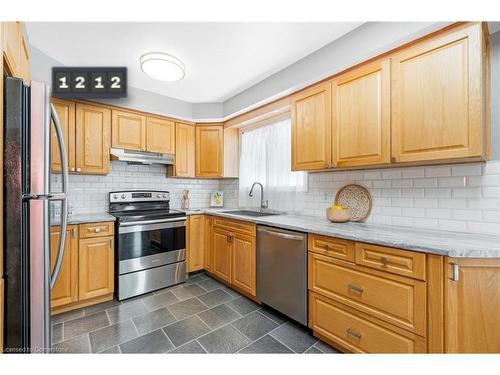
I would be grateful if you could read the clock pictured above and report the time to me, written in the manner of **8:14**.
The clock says **12:12**
